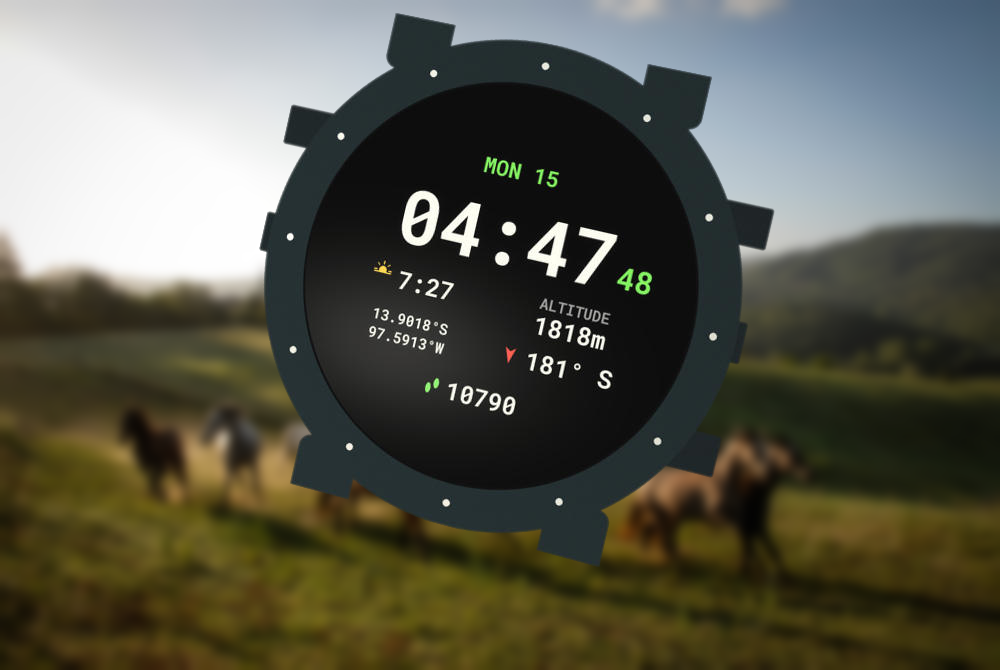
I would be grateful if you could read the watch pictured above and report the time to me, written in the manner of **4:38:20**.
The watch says **4:47:48**
